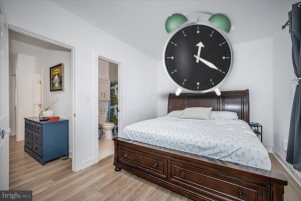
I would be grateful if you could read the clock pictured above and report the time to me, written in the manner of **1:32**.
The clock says **12:20**
